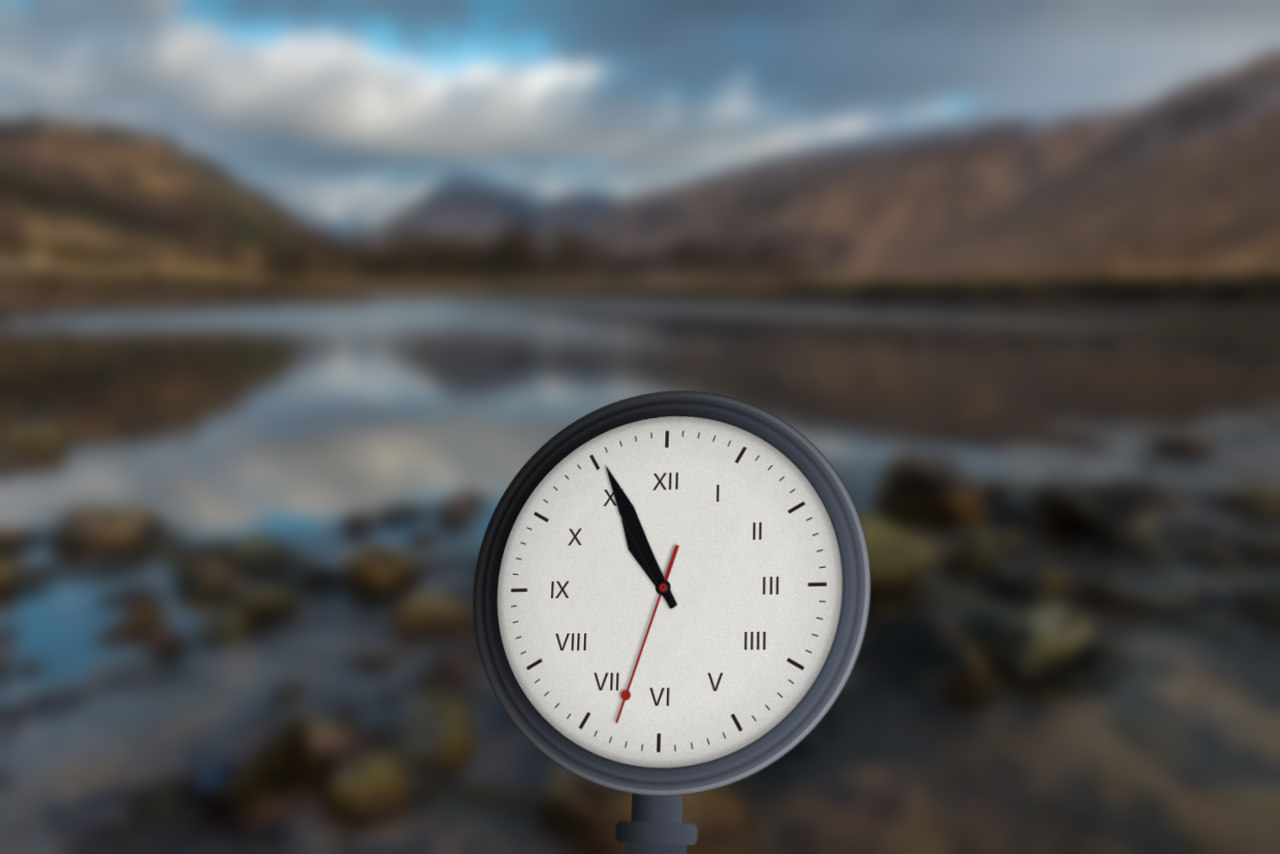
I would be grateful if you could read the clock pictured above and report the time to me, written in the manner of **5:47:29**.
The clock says **10:55:33**
